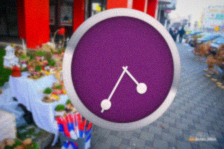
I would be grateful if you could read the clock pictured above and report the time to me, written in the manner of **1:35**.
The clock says **4:35**
